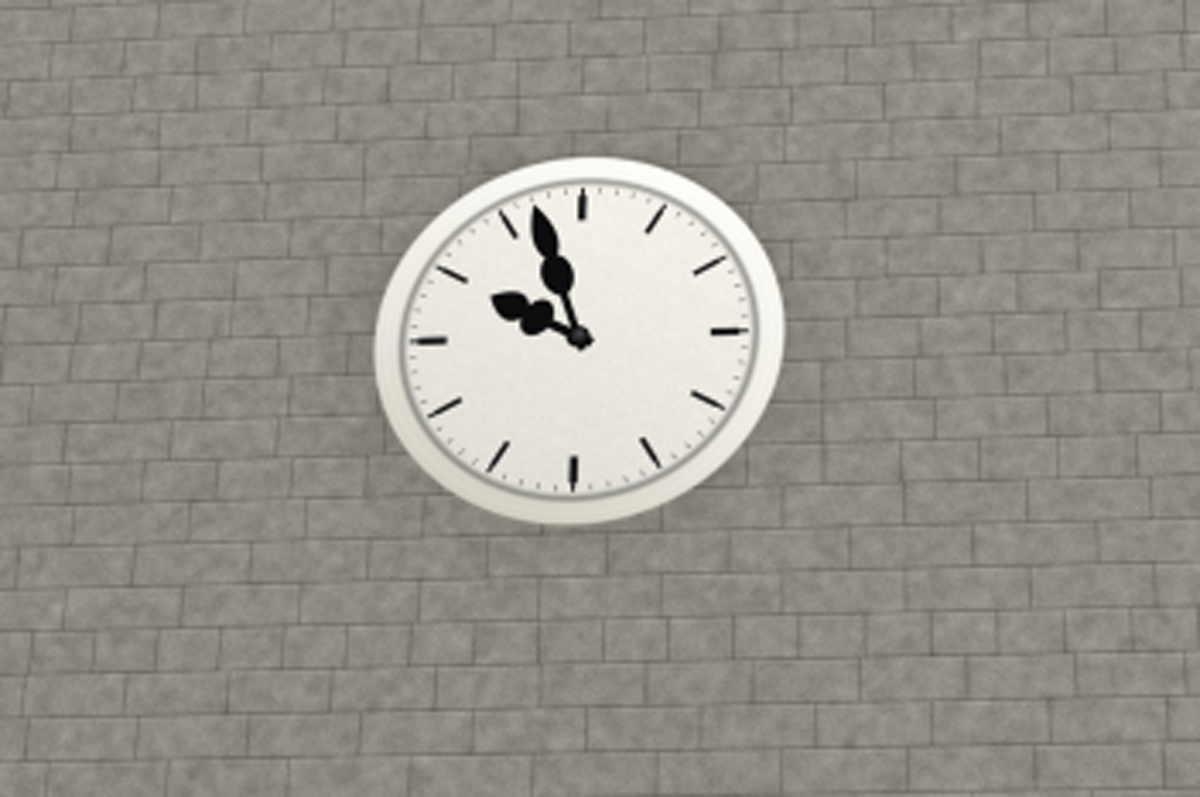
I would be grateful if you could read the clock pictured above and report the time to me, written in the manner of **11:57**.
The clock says **9:57**
